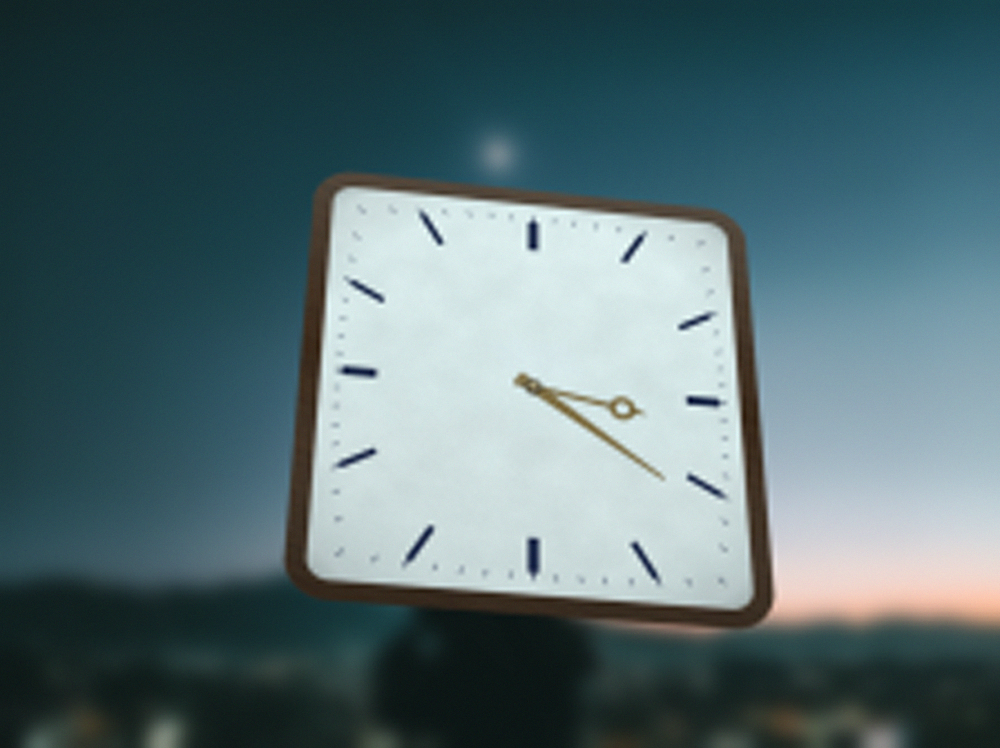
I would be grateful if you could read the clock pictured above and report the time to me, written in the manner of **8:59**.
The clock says **3:21**
